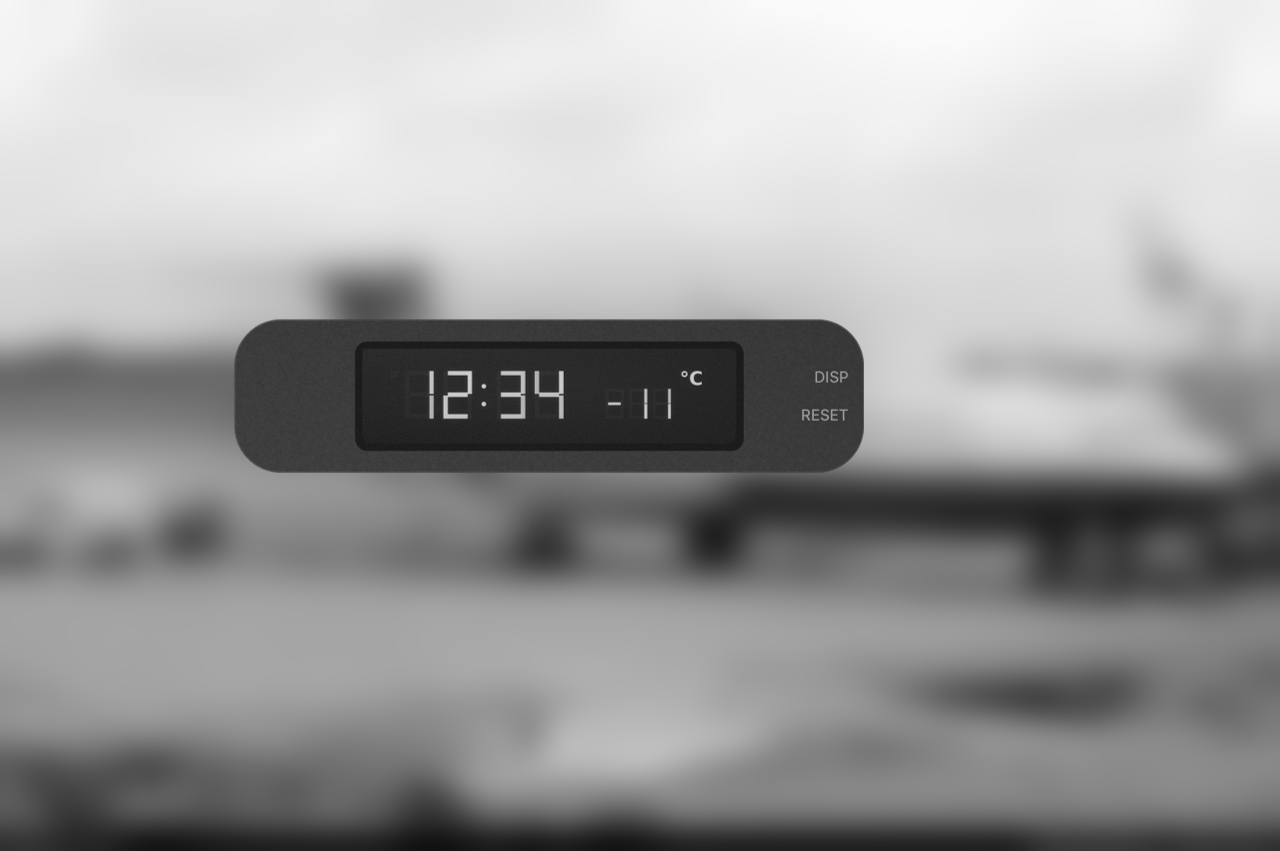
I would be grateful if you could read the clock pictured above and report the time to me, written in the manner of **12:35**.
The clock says **12:34**
